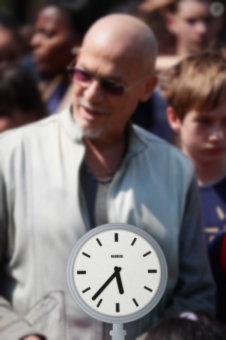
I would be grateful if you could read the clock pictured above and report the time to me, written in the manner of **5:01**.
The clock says **5:37**
